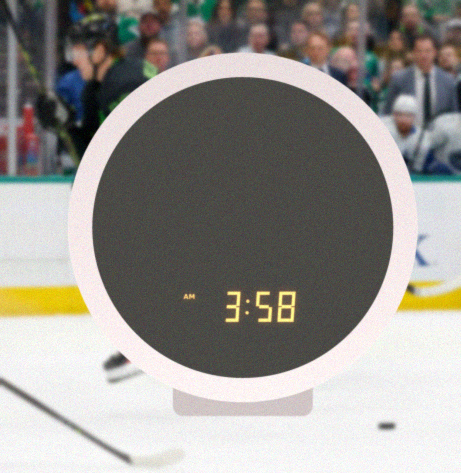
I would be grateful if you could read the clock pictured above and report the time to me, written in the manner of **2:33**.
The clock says **3:58**
